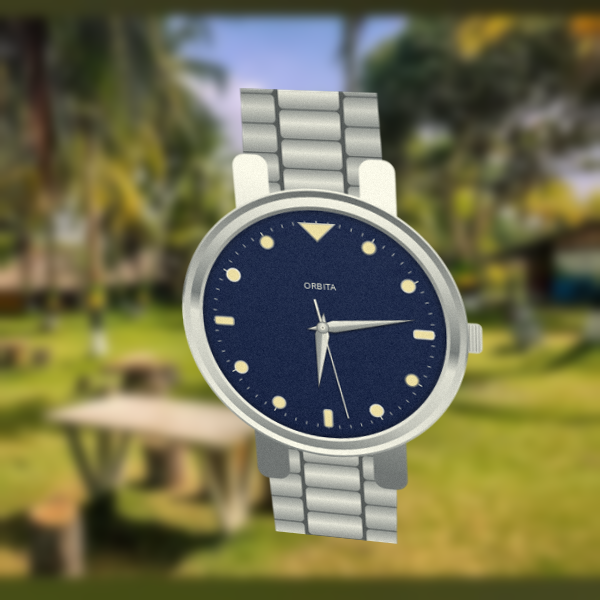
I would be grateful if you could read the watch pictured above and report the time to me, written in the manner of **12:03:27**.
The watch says **6:13:28**
